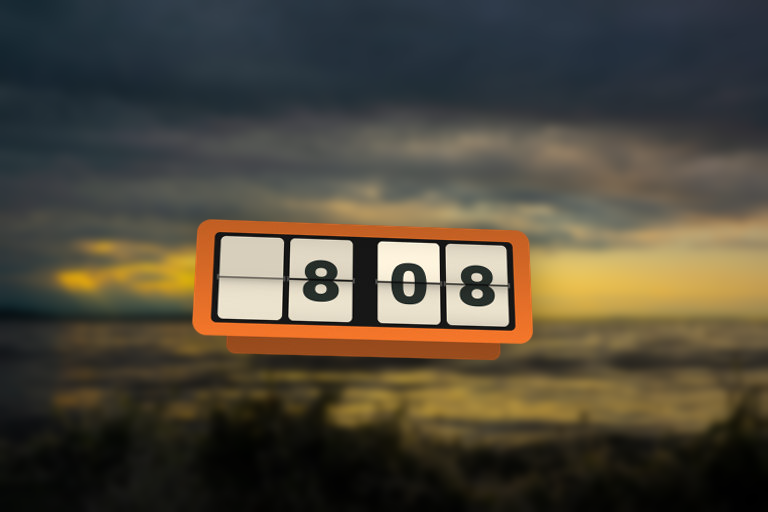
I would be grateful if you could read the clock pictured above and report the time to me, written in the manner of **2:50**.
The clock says **8:08**
